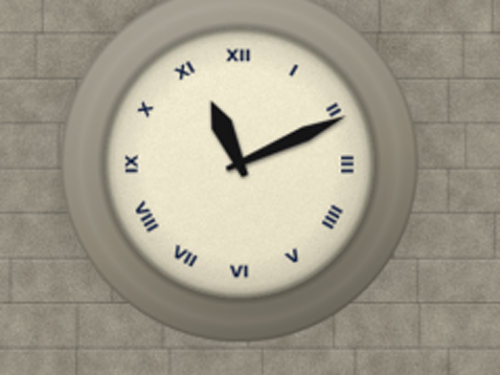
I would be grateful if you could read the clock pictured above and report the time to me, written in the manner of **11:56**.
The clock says **11:11**
